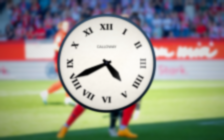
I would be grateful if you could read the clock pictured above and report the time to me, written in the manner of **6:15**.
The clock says **4:41**
